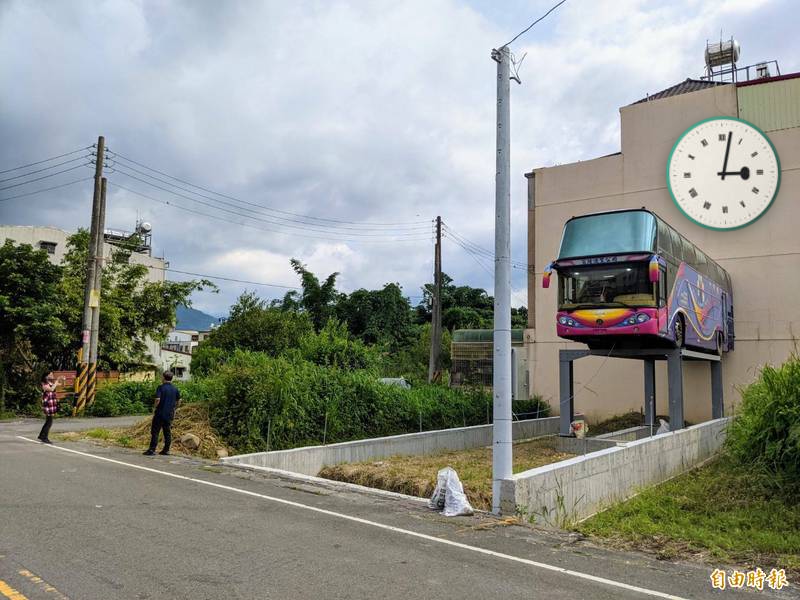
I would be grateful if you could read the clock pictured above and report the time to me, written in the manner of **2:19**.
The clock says **3:02**
